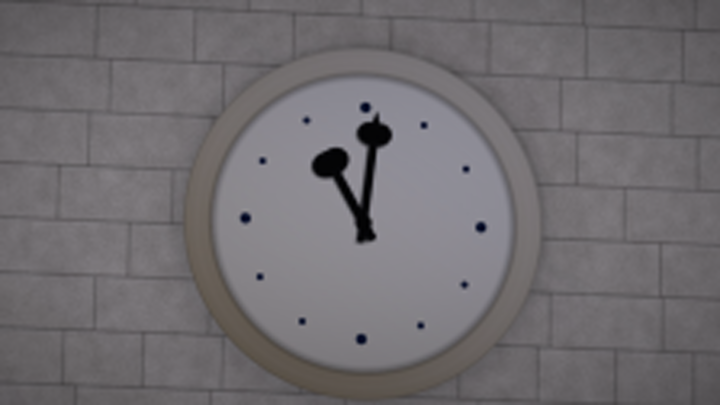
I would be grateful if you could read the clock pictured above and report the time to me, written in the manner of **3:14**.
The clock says **11:01**
